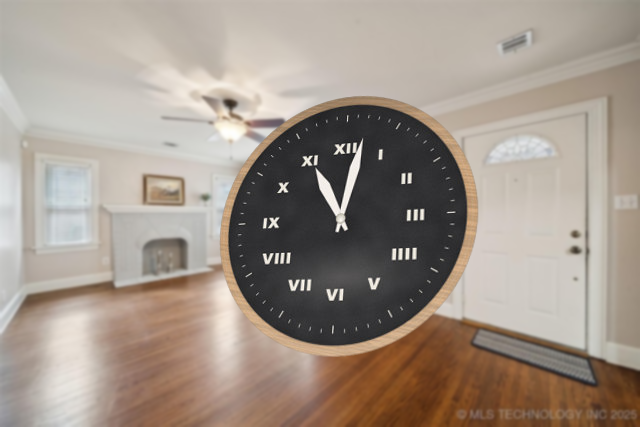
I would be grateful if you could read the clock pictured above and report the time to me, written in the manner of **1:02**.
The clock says **11:02**
